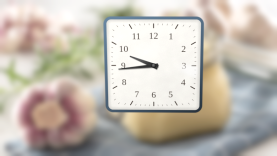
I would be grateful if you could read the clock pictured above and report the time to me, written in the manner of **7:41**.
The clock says **9:44**
